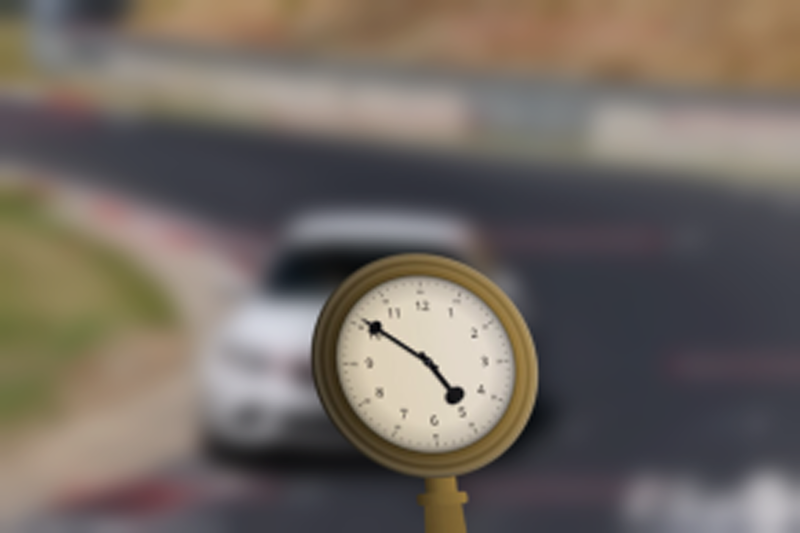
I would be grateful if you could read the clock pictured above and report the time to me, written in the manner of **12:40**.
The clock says **4:51**
